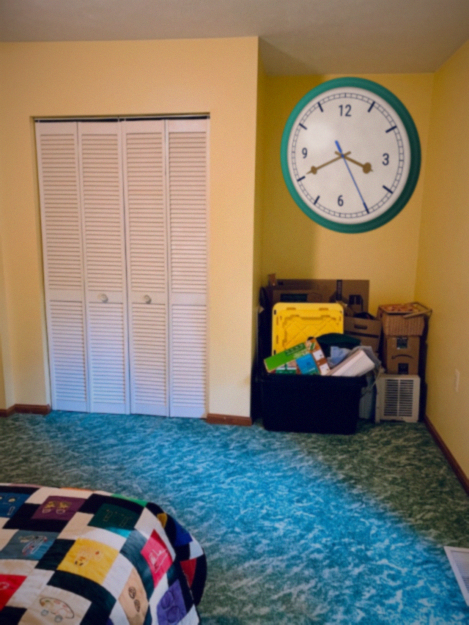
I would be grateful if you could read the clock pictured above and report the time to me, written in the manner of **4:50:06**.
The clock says **3:40:25**
